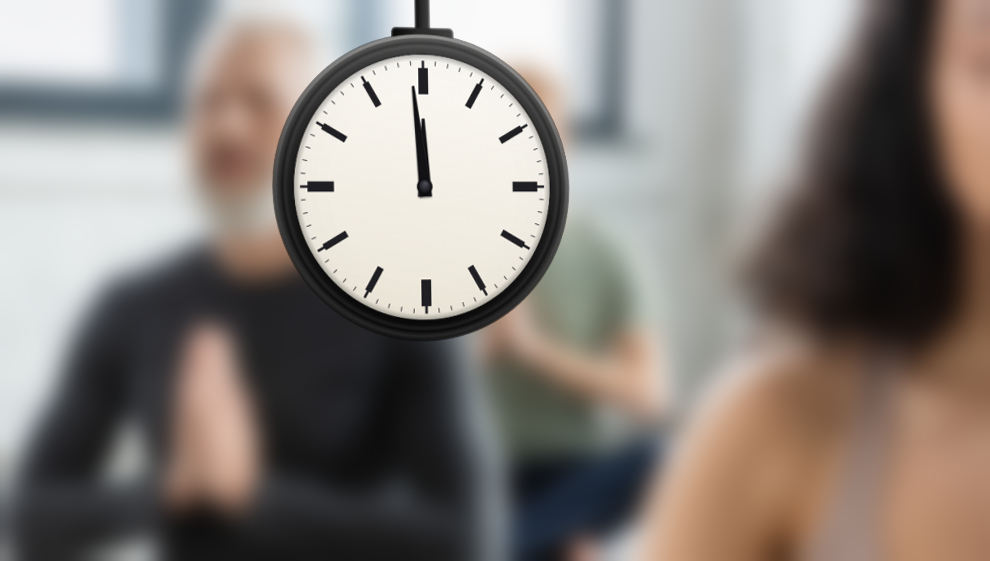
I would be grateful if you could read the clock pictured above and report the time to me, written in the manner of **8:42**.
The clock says **11:59**
